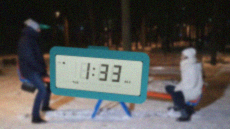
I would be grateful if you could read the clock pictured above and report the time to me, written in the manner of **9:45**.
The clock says **1:33**
